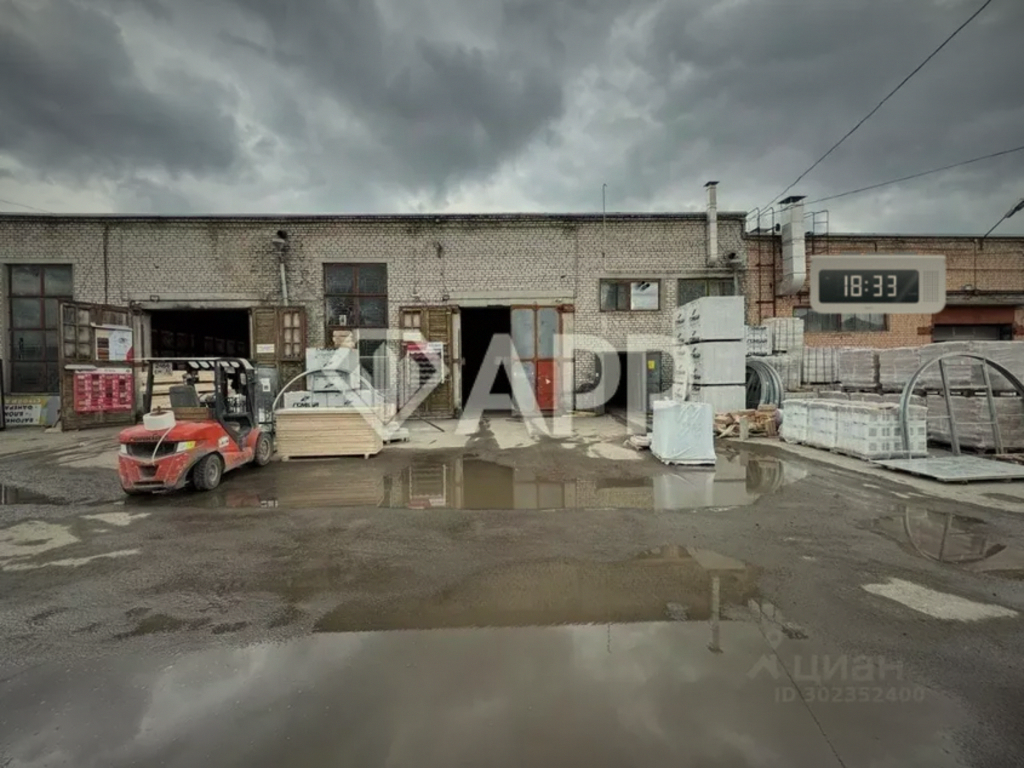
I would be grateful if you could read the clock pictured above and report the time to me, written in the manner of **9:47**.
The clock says **18:33**
